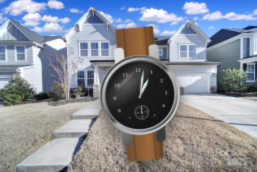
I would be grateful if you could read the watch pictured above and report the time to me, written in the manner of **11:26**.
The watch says **1:02**
